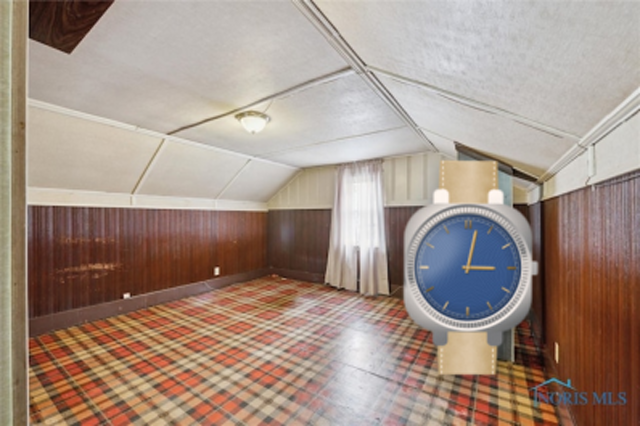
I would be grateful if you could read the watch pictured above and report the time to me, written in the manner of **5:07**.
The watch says **3:02**
